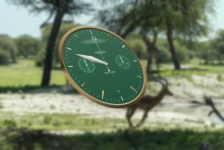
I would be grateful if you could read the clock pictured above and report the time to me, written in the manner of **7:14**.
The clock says **9:49**
